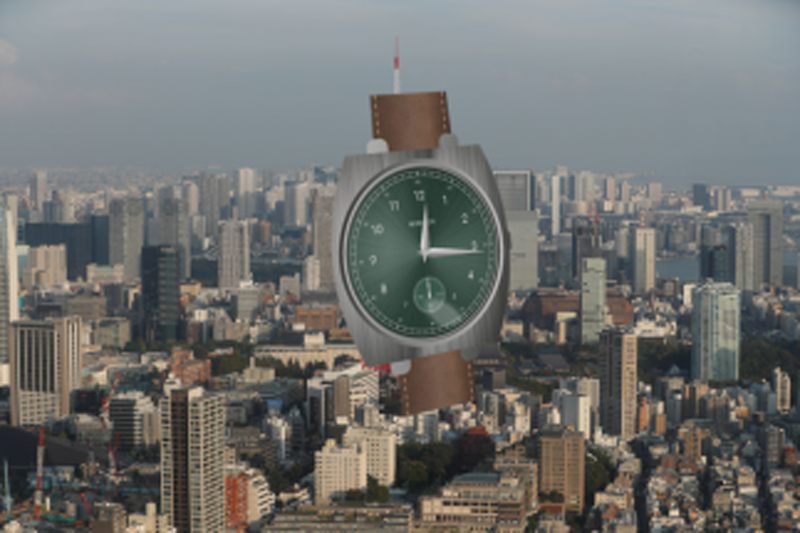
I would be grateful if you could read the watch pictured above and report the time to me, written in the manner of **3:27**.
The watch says **12:16**
